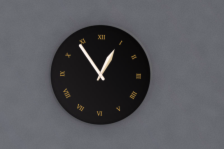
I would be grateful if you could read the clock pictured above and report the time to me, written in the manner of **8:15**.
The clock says **12:54**
